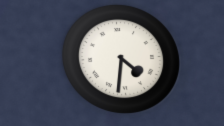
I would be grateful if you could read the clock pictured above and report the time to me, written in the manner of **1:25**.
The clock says **4:32**
